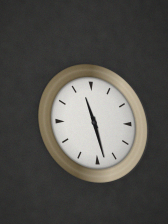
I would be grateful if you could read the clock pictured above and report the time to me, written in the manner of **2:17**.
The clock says **11:28**
